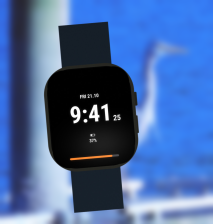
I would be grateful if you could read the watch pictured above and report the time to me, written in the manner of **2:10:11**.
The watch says **9:41:25**
